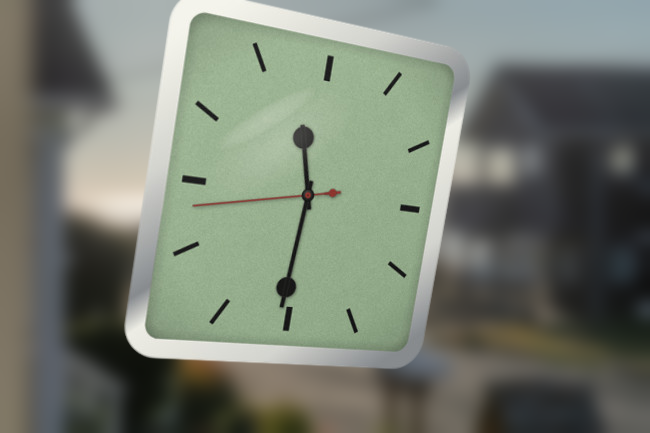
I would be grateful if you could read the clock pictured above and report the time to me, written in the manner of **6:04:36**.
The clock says **11:30:43**
